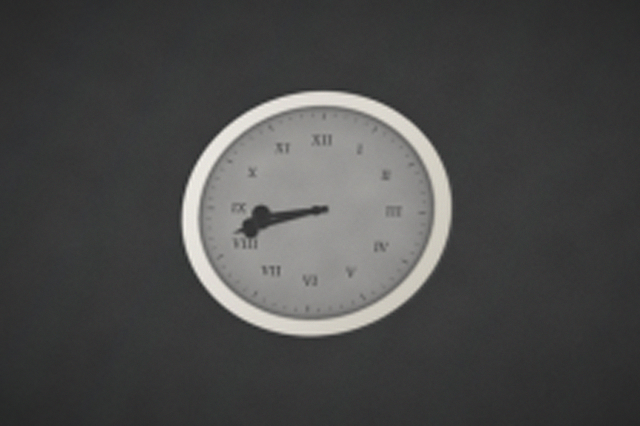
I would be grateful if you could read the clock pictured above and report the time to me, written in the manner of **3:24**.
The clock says **8:42**
